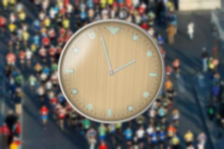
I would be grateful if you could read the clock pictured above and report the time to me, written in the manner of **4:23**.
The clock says **1:57**
